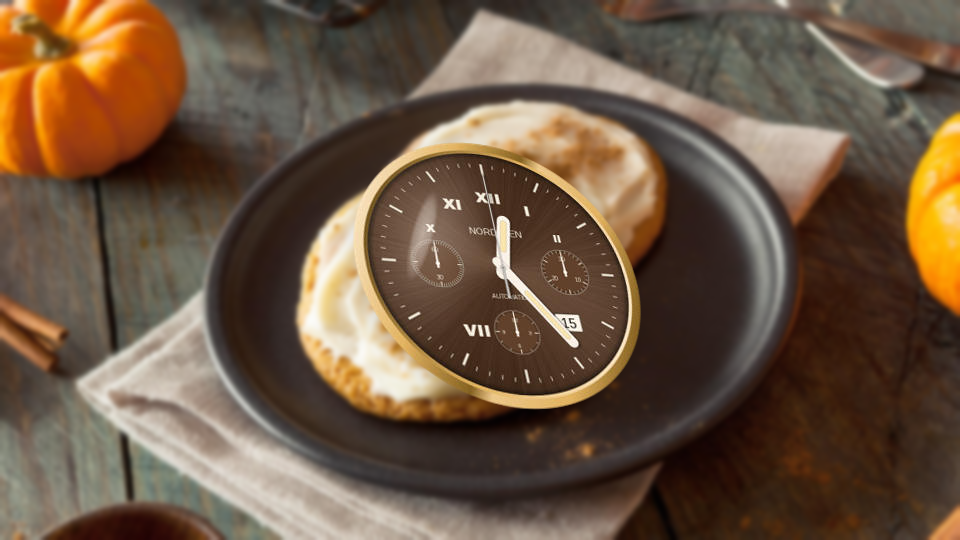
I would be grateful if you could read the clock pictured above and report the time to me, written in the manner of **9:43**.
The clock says **12:24**
